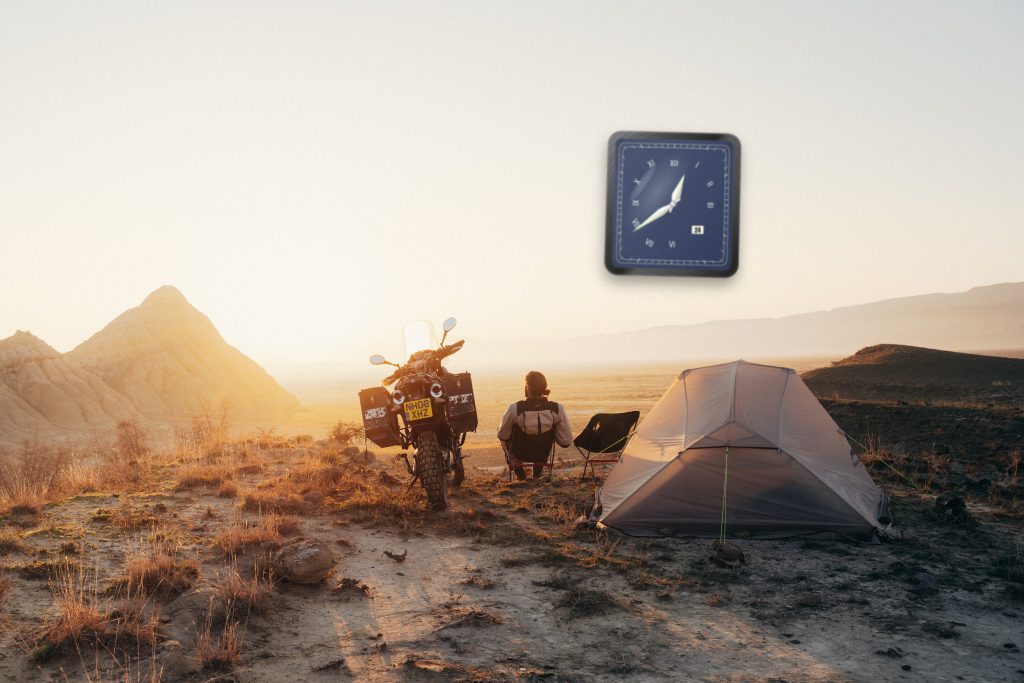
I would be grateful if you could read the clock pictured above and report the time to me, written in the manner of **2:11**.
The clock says **12:39**
